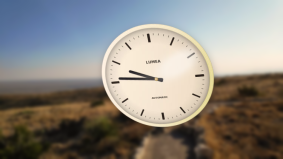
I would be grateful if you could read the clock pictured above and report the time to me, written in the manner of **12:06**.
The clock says **9:46**
